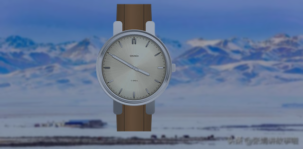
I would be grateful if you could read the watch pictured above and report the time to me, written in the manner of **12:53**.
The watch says **3:50**
